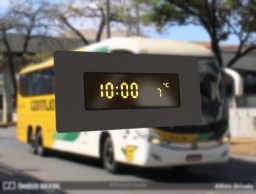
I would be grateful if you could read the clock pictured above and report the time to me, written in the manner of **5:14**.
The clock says **10:00**
